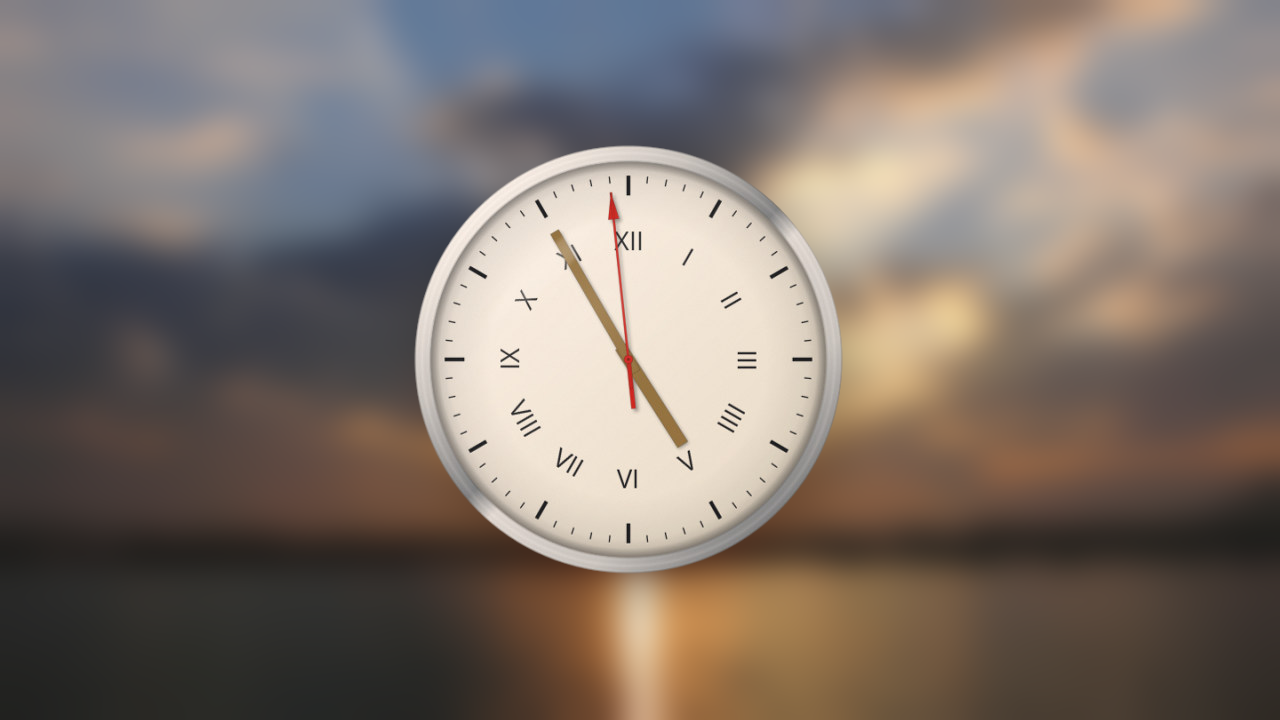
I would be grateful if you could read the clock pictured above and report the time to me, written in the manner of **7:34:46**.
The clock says **4:54:59**
